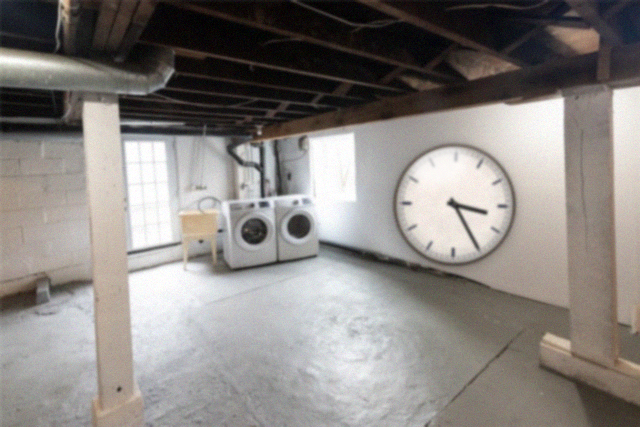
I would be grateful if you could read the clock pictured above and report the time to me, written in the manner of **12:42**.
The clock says **3:25**
